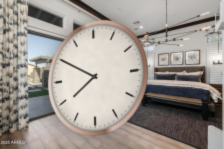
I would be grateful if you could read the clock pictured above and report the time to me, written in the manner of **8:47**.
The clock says **7:50**
